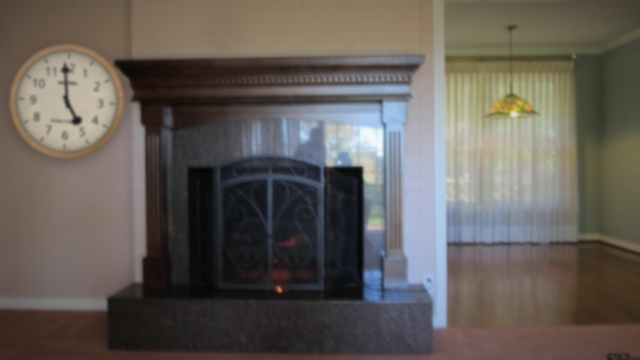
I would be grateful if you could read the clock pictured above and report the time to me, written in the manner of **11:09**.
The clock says **4:59**
